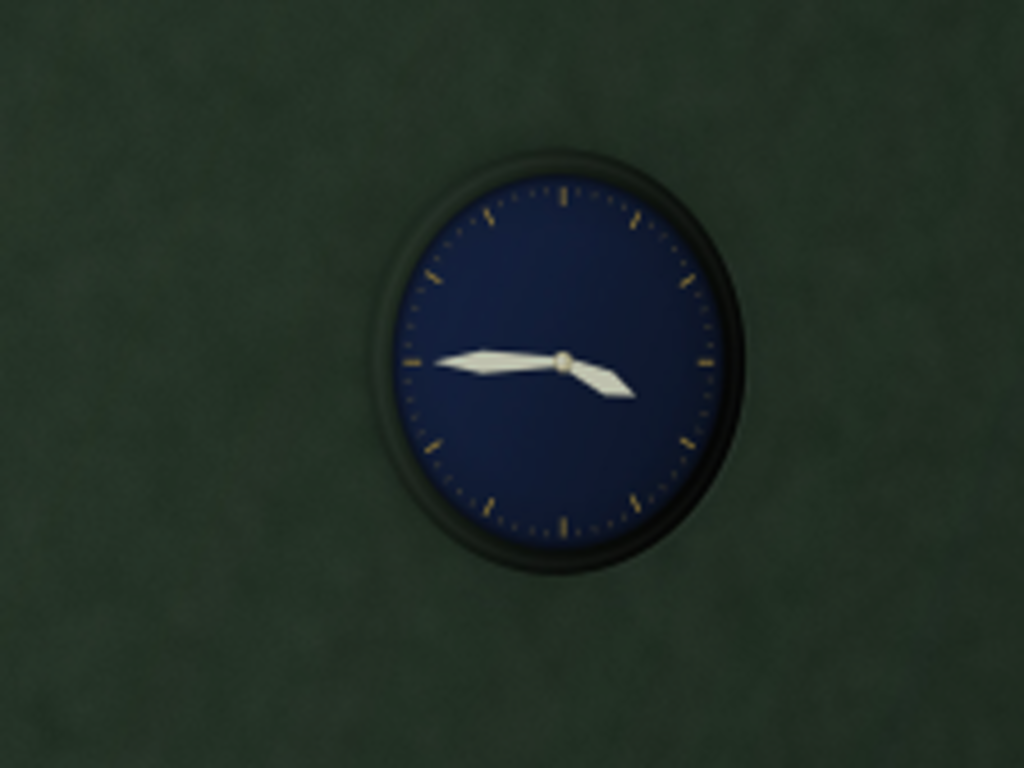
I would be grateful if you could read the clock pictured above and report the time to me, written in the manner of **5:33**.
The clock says **3:45**
